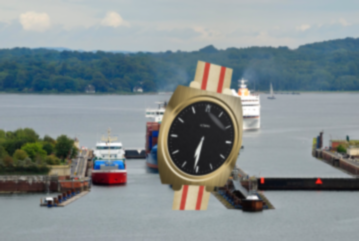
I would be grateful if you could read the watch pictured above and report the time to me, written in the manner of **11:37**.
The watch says **6:31**
